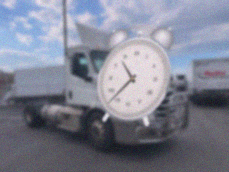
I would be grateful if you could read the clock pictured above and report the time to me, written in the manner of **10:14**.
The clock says **10:37**
